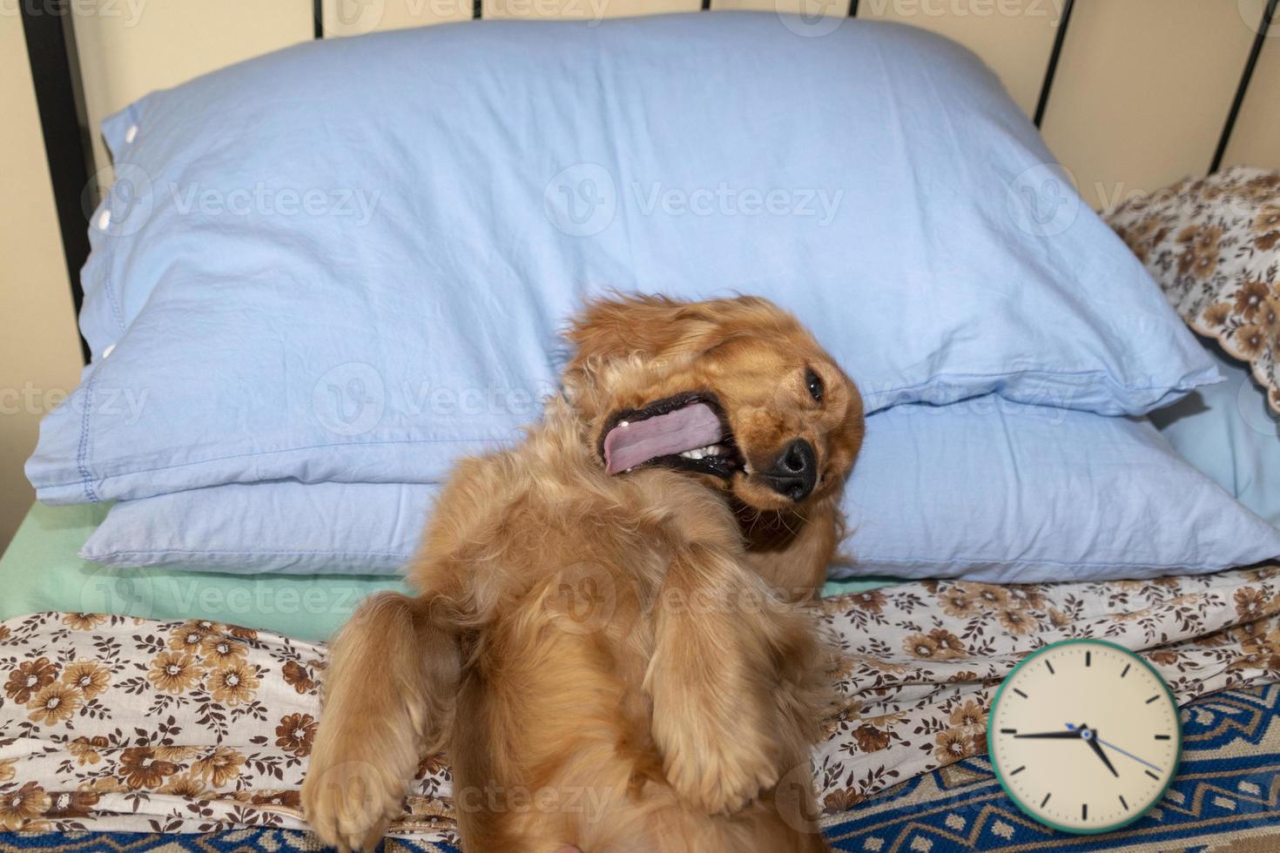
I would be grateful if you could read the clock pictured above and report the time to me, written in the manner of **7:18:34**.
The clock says **4:44:19**
